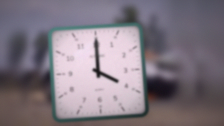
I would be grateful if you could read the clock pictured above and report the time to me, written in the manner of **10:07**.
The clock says **4:00**
